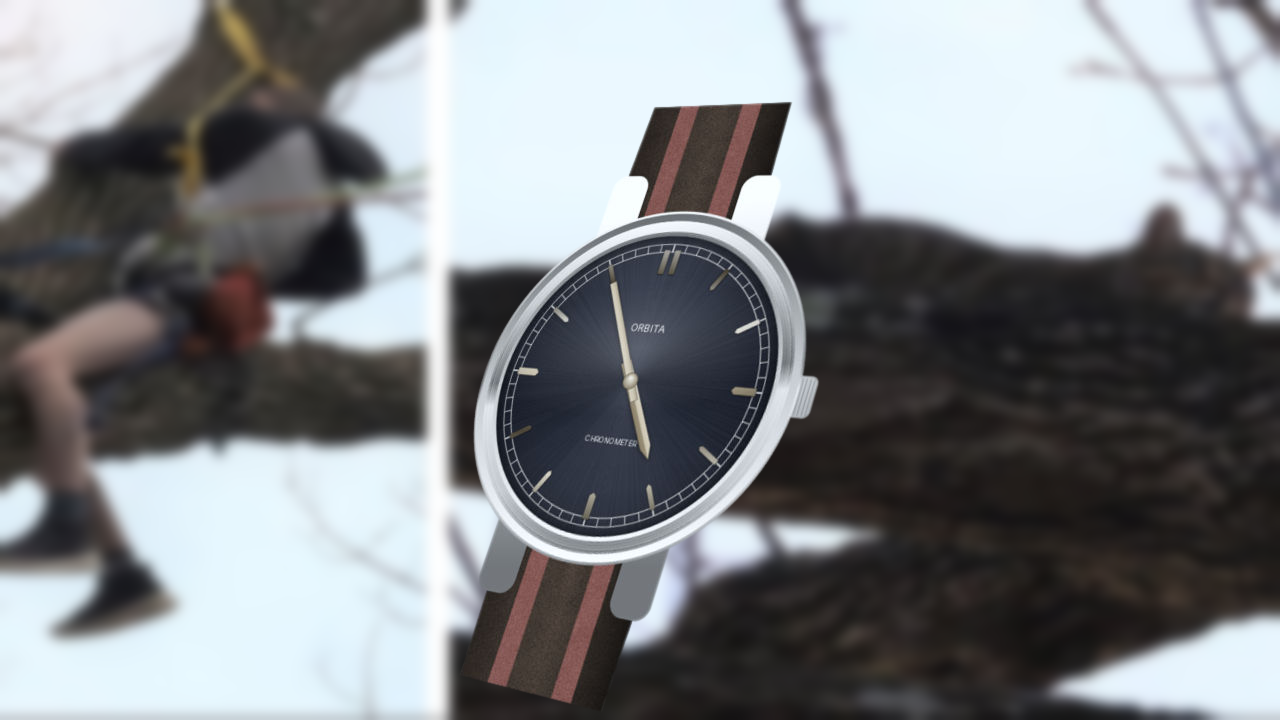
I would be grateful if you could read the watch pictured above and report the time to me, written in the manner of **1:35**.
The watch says **4:55**
